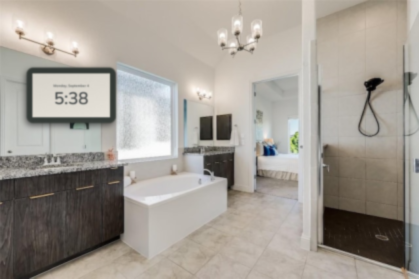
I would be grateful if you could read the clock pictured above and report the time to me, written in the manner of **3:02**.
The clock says **5:38**
